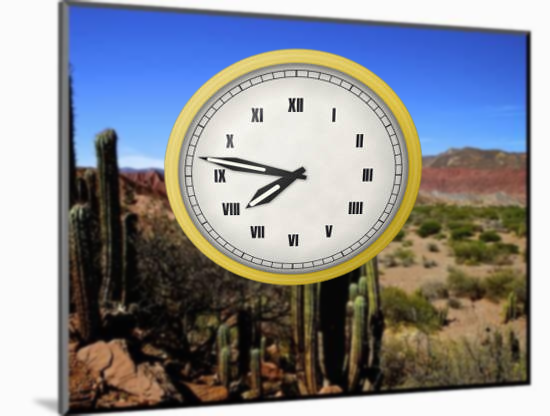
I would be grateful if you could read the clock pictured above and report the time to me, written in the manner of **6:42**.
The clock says **7:47**
